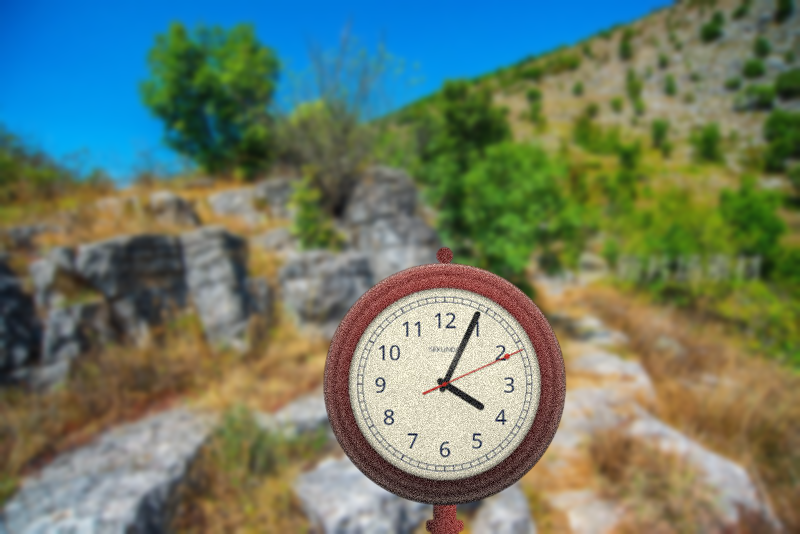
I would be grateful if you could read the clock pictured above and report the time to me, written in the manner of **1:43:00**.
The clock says **4:04:11**
